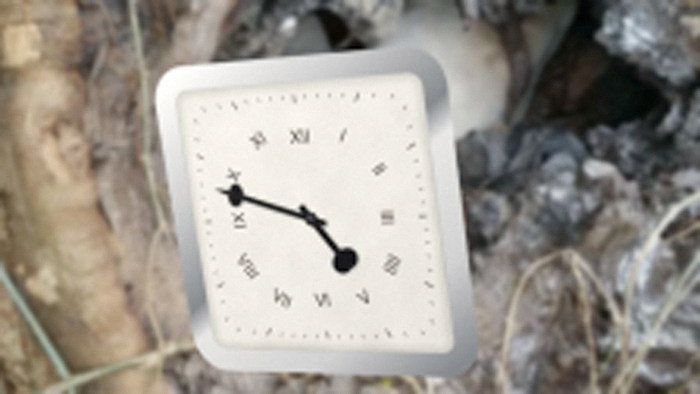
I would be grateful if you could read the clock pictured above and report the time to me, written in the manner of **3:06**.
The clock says **4:48**
